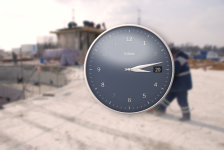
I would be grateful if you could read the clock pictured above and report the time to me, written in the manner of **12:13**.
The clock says **3:13**
